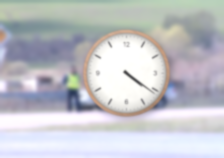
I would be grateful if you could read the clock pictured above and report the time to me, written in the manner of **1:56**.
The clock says **4:21**
